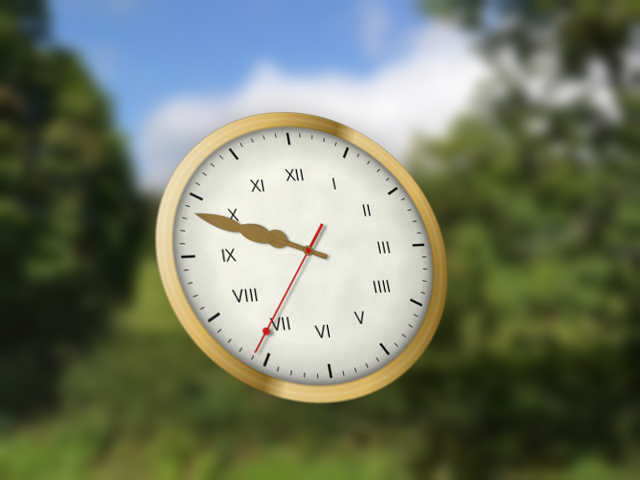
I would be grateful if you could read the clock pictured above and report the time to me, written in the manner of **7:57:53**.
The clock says **9:48:36**
